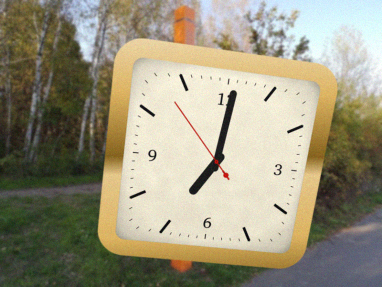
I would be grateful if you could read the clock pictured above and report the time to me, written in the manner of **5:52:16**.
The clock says **7:00:53**
